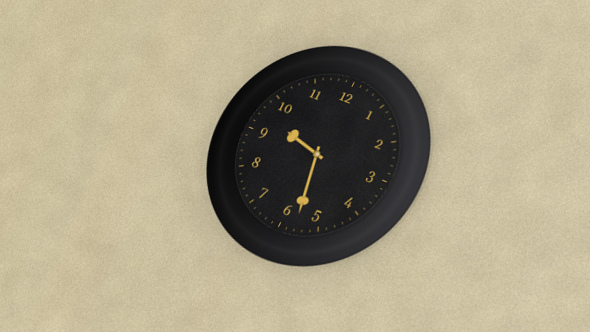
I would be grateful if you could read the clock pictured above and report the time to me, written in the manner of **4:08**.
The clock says **9:28**
